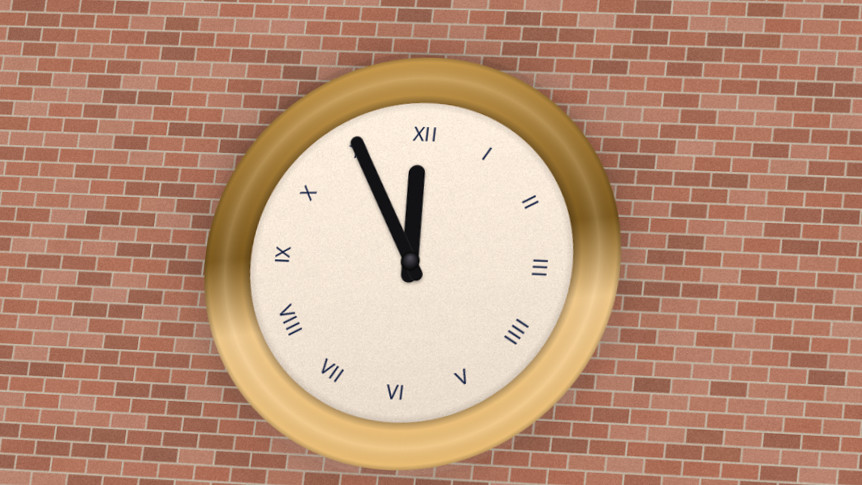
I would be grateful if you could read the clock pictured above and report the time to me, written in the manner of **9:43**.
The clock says **11:55**
